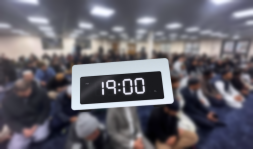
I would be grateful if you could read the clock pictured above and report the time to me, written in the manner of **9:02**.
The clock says **19:00**
